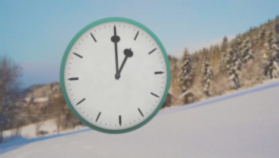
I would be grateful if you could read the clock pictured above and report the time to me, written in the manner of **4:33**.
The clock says **1:00**
